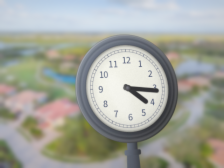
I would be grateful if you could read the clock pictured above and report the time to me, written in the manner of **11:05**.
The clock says **4:16**
